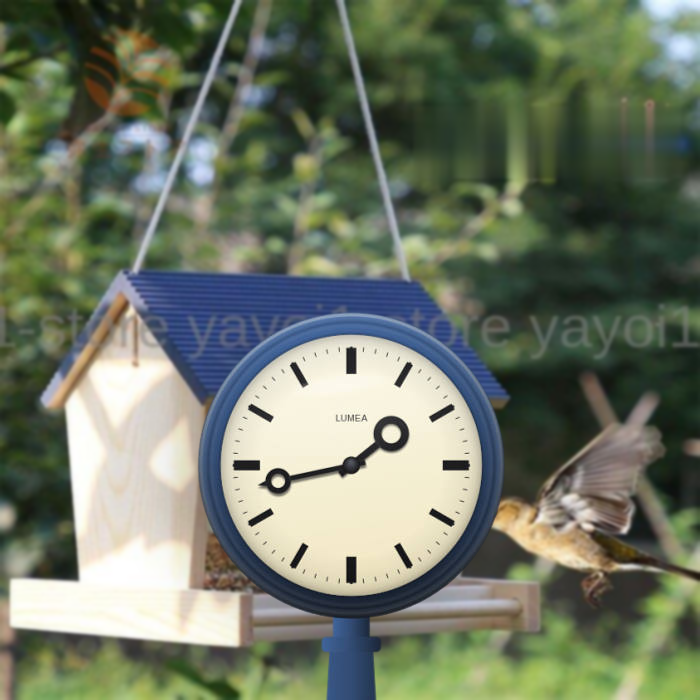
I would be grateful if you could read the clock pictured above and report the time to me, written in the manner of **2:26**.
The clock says **1:43**
